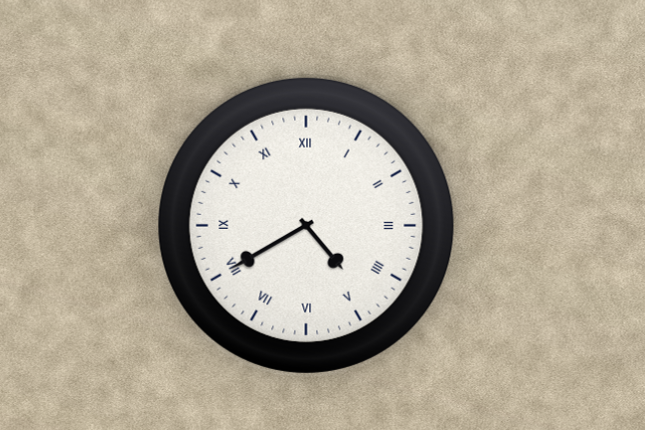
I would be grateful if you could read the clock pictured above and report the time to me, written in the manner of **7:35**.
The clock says **4:40**
